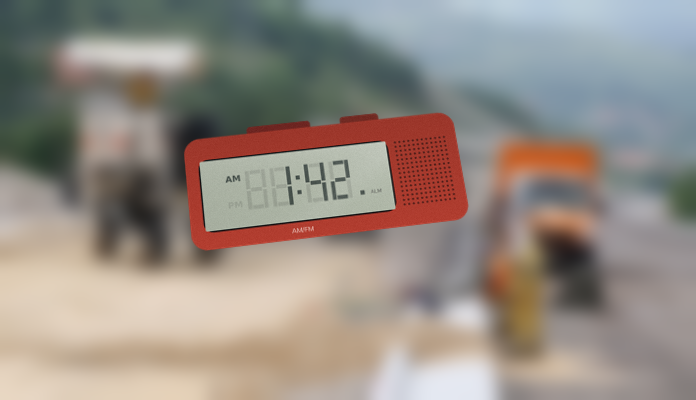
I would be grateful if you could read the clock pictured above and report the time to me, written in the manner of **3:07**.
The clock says **1:42**
